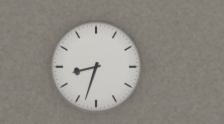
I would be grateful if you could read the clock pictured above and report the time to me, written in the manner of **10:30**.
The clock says **8:33**
